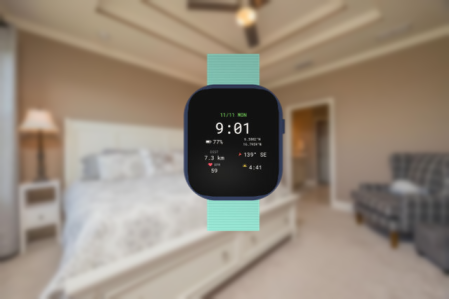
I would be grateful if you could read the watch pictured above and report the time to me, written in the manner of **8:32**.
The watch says **9:01**
